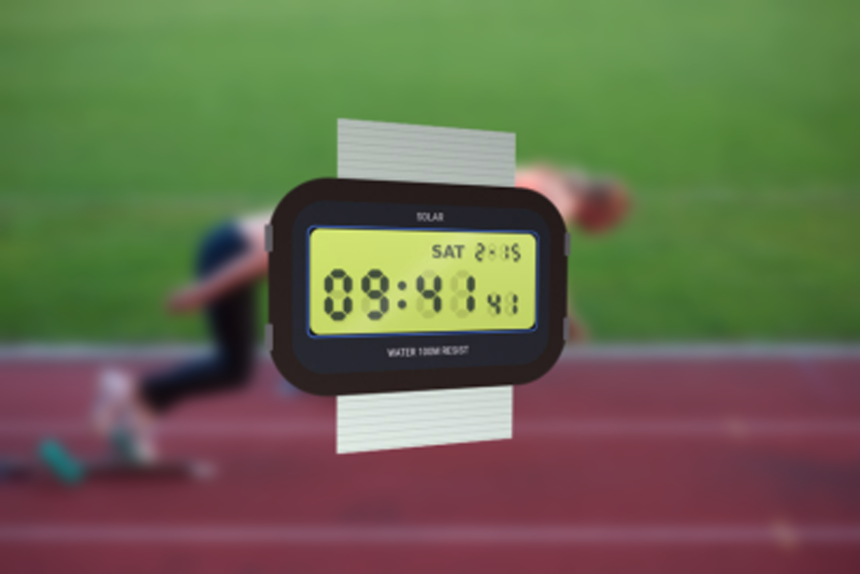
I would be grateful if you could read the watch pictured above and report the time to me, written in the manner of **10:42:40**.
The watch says **9:41:41**
